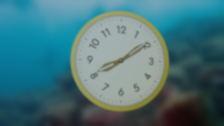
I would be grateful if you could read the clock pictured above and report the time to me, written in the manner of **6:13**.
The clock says **8:09**
